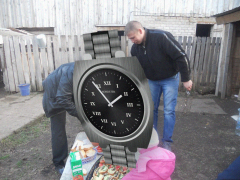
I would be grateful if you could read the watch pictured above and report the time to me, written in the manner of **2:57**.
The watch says **1:54**
